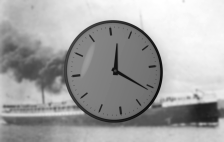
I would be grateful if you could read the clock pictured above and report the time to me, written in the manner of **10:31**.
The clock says **12:21**
